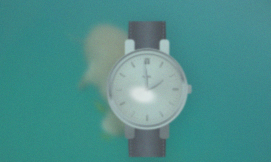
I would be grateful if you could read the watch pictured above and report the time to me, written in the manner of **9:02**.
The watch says **1:59**
